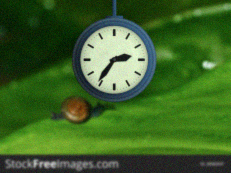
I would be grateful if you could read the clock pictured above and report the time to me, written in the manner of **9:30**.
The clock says **2:36**
